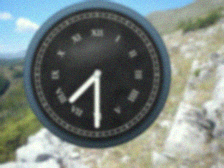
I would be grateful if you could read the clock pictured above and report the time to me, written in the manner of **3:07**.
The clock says **7:30**
